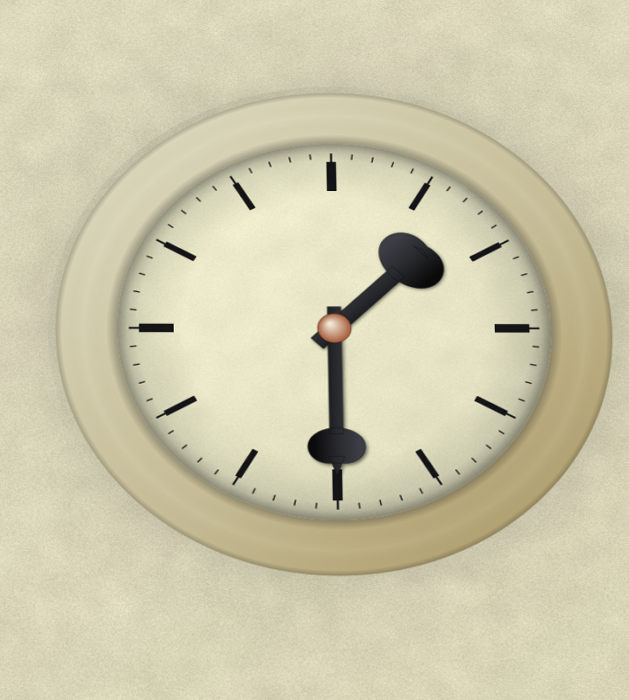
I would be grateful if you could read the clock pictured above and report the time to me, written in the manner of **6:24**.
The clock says **1:30**
